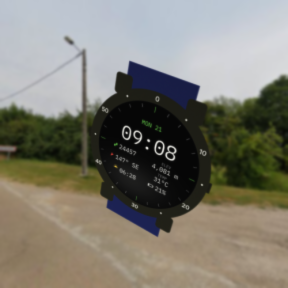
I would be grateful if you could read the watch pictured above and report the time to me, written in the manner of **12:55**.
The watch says **9:08**
